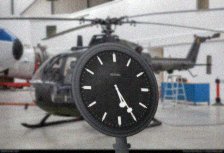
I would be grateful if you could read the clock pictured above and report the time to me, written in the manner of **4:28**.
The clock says **5:25**
